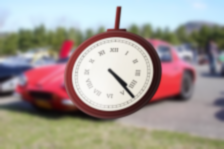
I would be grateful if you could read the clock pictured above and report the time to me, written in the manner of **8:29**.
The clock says **4:23**
